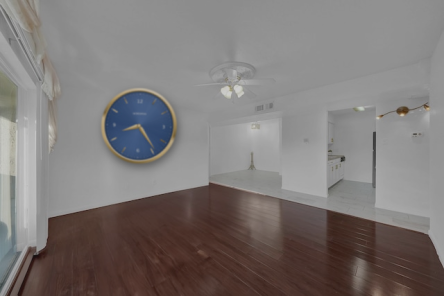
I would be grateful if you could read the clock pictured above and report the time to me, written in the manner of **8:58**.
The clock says **8:24**
